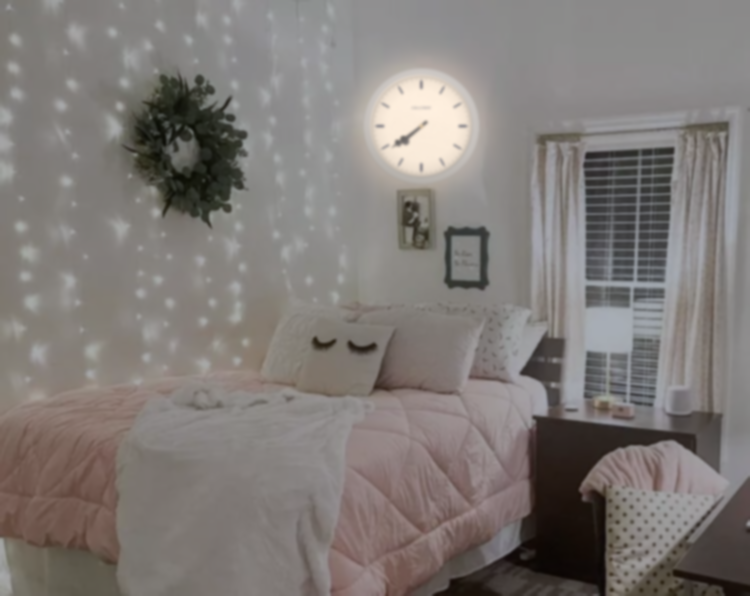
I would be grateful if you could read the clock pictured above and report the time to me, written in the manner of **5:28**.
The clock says **7:39**
